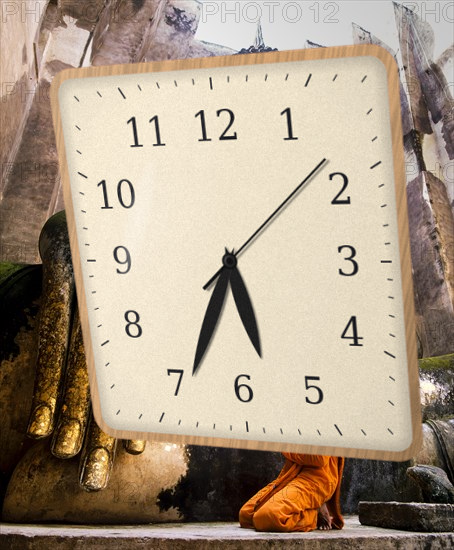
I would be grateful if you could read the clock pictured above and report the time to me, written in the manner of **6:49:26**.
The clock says **5:34:08**
